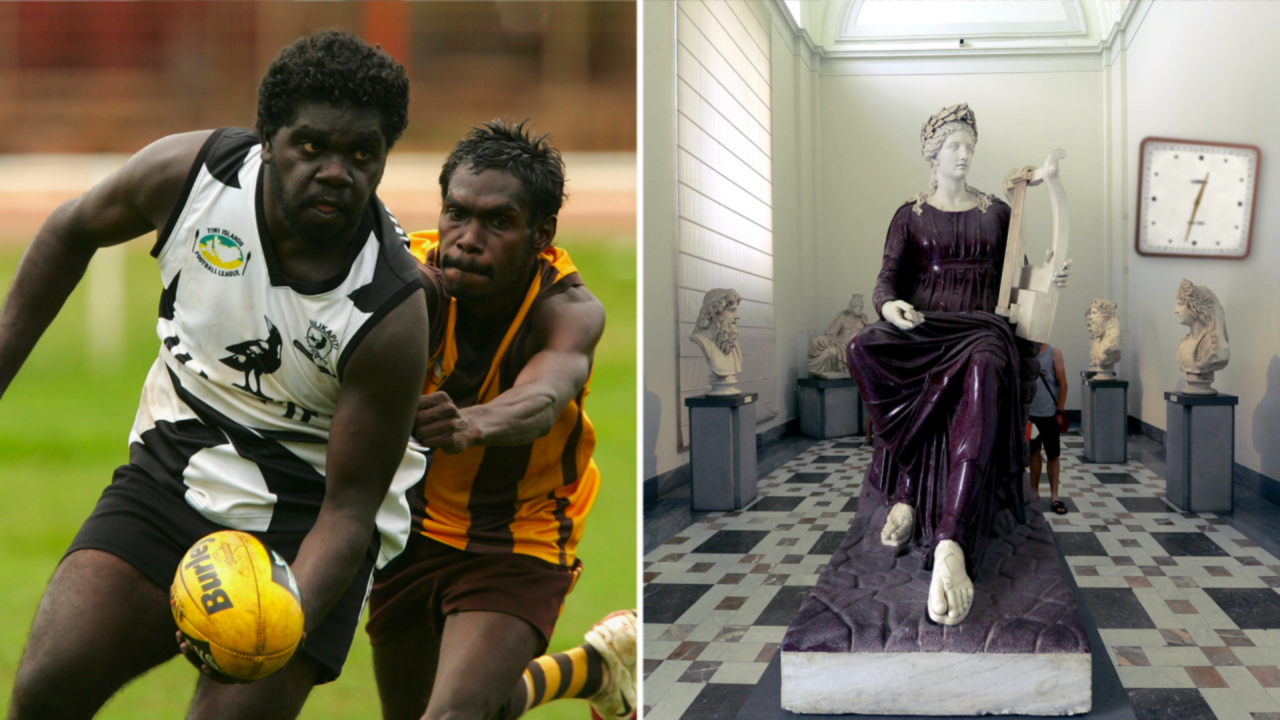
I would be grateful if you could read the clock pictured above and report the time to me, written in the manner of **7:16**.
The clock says **12:32**
